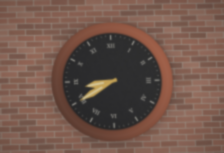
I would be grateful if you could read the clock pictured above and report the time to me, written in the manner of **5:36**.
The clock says **8:40**
